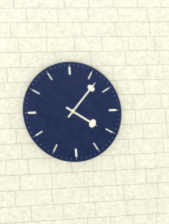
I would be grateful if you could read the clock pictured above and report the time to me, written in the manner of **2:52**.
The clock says **4:07**
